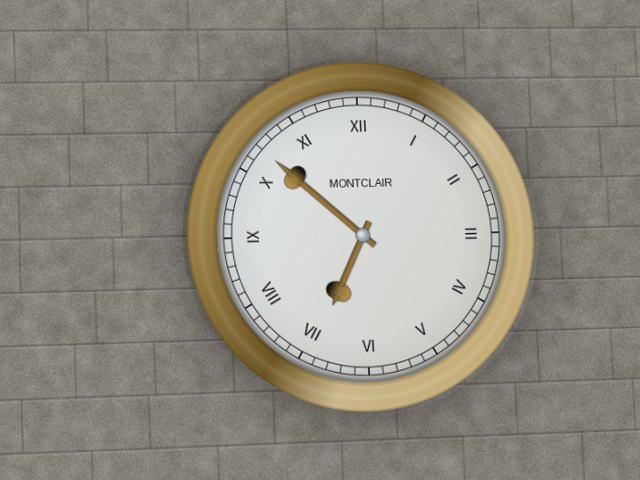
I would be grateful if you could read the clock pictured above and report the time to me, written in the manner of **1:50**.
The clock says **6:52**
